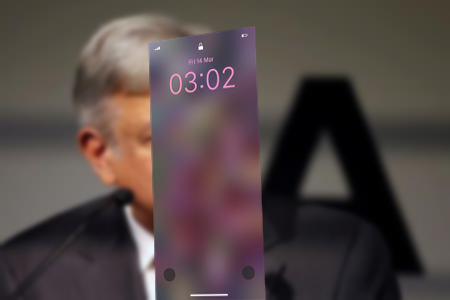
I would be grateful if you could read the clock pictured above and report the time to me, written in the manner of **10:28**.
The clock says **3:02**
